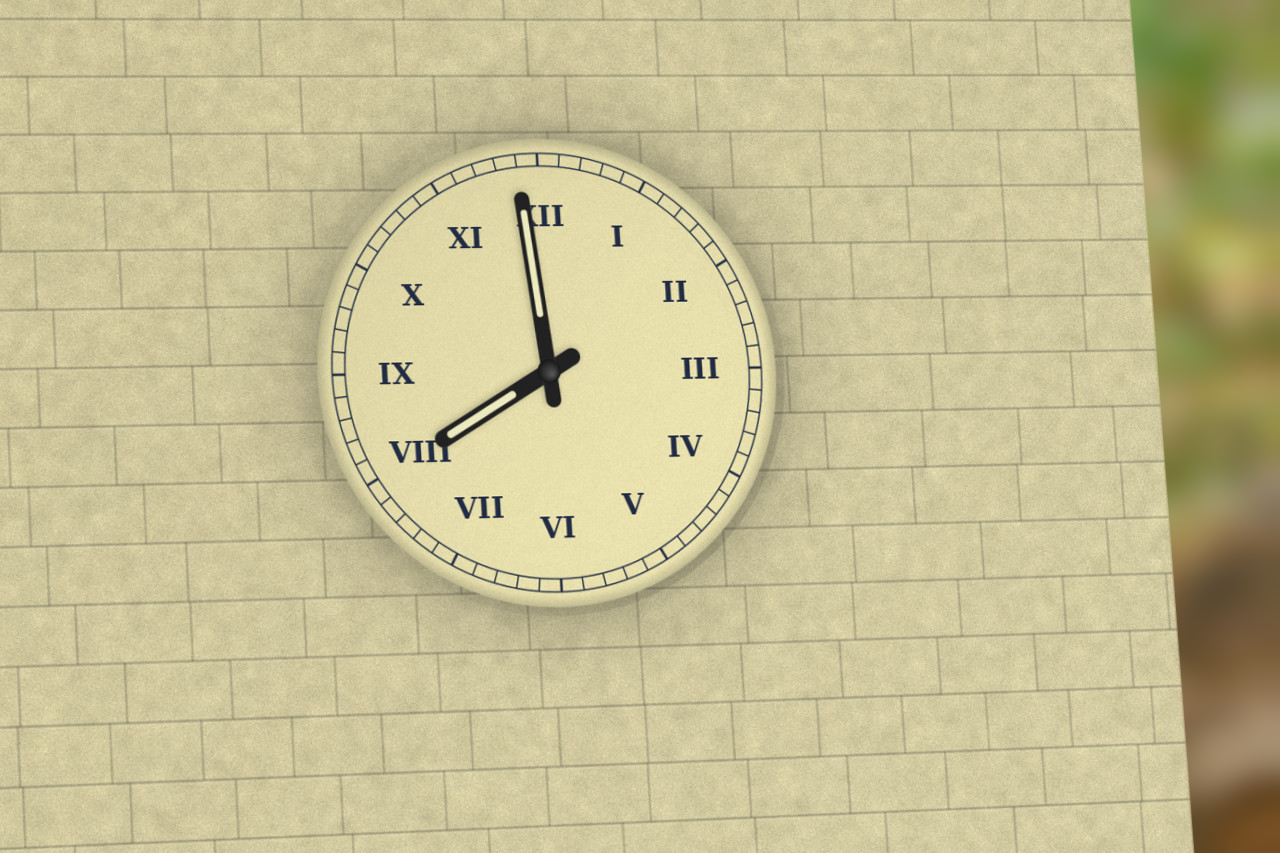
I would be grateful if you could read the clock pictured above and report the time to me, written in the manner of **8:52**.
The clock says **7:59**
